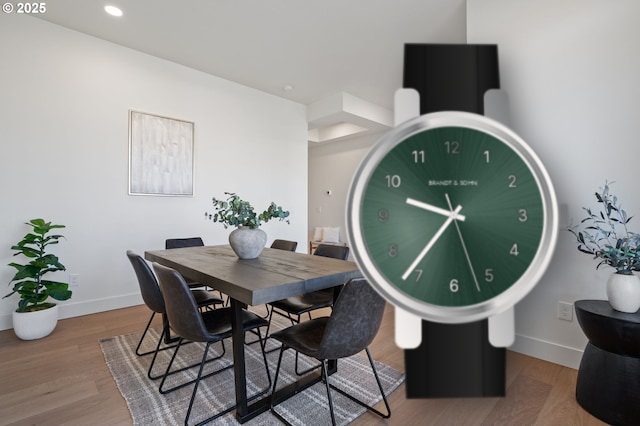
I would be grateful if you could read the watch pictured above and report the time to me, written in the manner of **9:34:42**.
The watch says **9:36:27**
